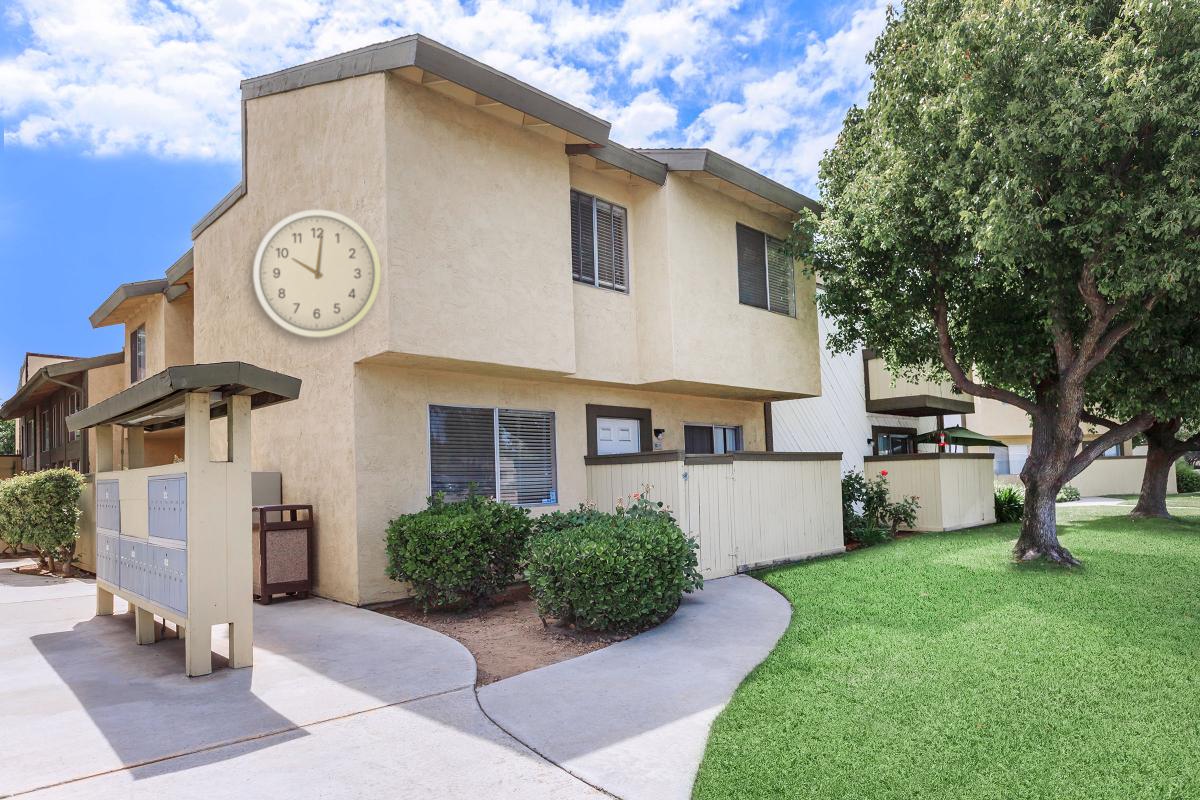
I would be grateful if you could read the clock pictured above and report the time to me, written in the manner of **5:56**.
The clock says **10:01**
